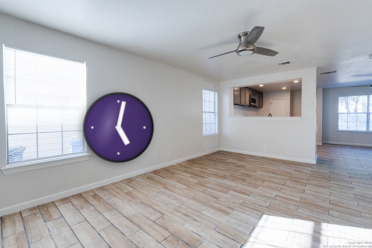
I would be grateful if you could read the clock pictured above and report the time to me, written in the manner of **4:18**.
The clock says **5:02**
